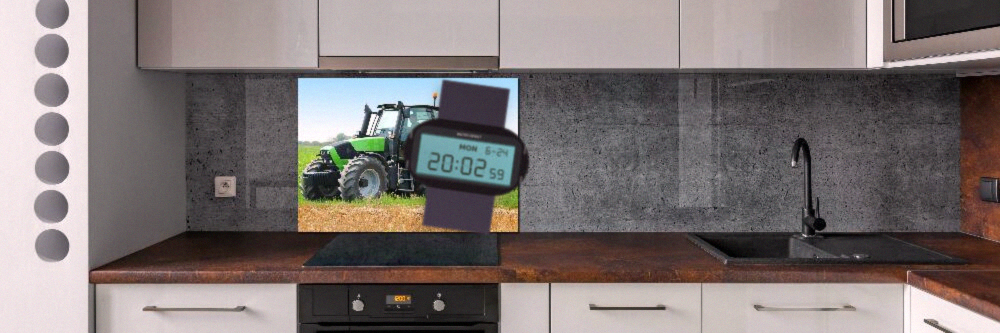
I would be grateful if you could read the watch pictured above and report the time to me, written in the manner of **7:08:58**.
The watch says **20:02:59**
